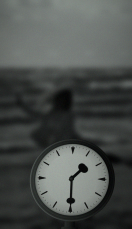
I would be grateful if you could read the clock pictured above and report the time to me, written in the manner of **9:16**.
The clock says **1:30**
